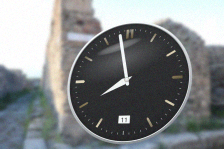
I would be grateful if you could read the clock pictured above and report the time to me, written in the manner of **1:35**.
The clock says **7:58**
